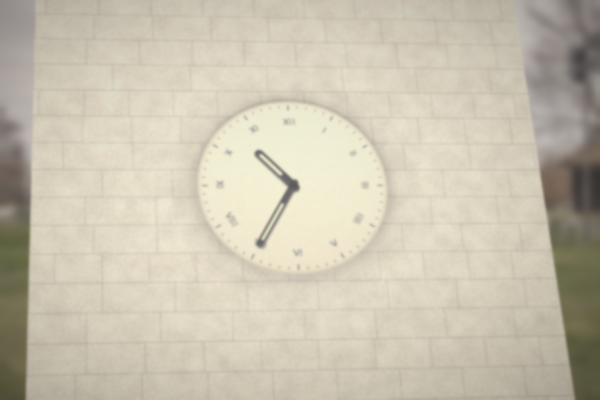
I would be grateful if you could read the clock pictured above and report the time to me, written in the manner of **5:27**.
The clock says **10:35**
